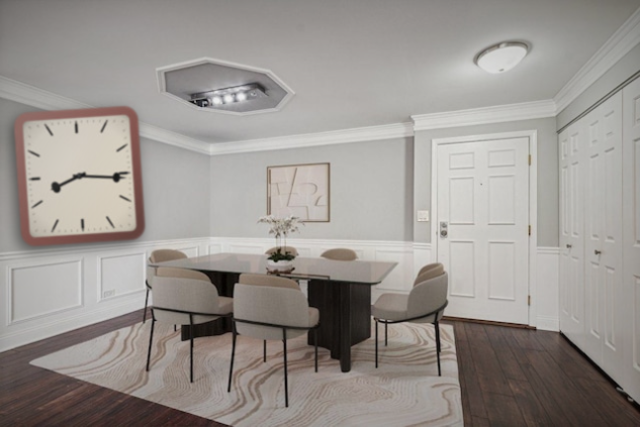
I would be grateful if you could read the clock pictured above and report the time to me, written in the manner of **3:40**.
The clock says **8:16**
